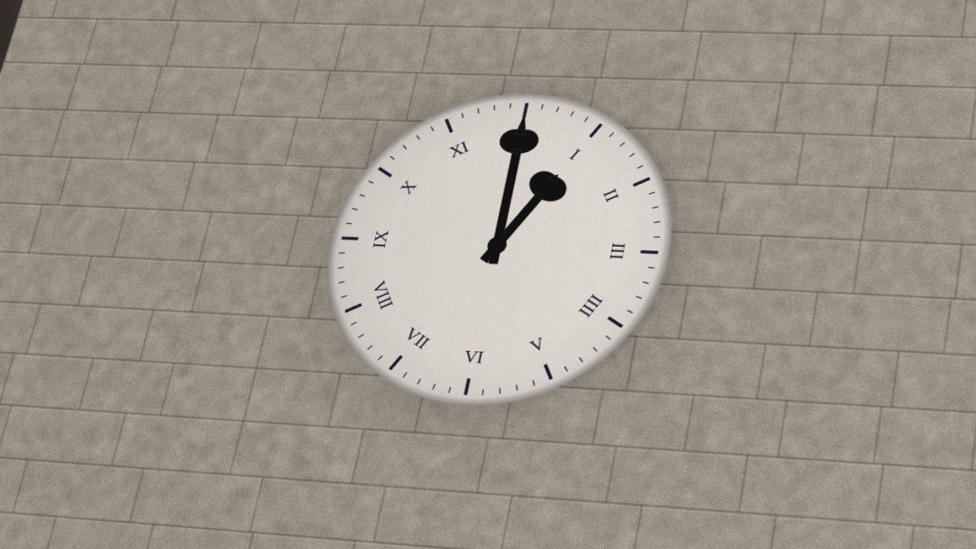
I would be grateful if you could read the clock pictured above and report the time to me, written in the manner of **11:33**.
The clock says **1:00**
